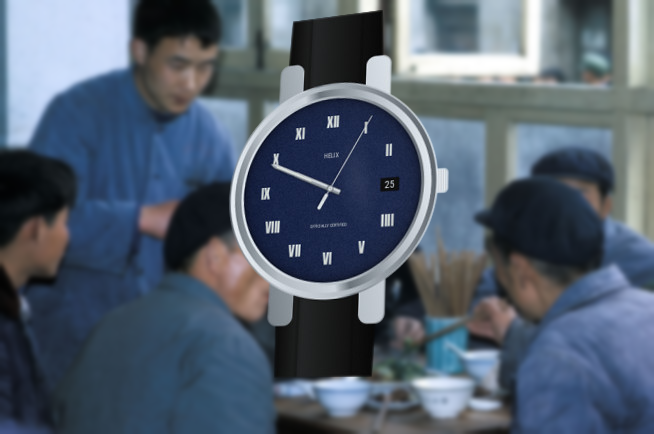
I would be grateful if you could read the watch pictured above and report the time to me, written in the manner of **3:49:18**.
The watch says **9:49:05**
